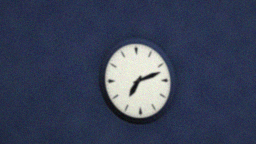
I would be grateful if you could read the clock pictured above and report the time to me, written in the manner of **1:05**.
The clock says **7:12**
